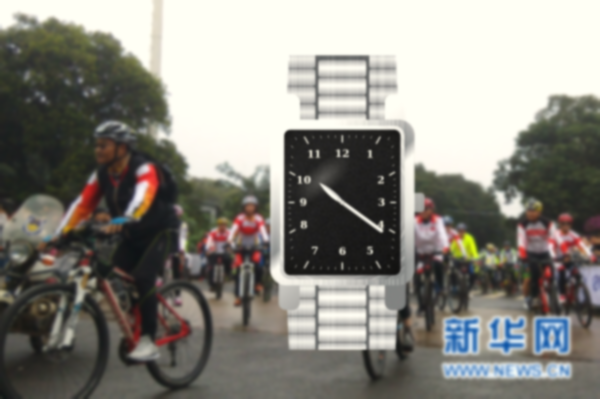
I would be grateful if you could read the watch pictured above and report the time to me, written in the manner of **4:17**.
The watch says **10:21**
